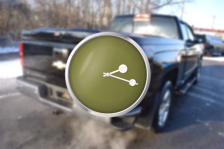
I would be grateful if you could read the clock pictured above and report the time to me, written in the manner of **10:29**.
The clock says **2:18**
